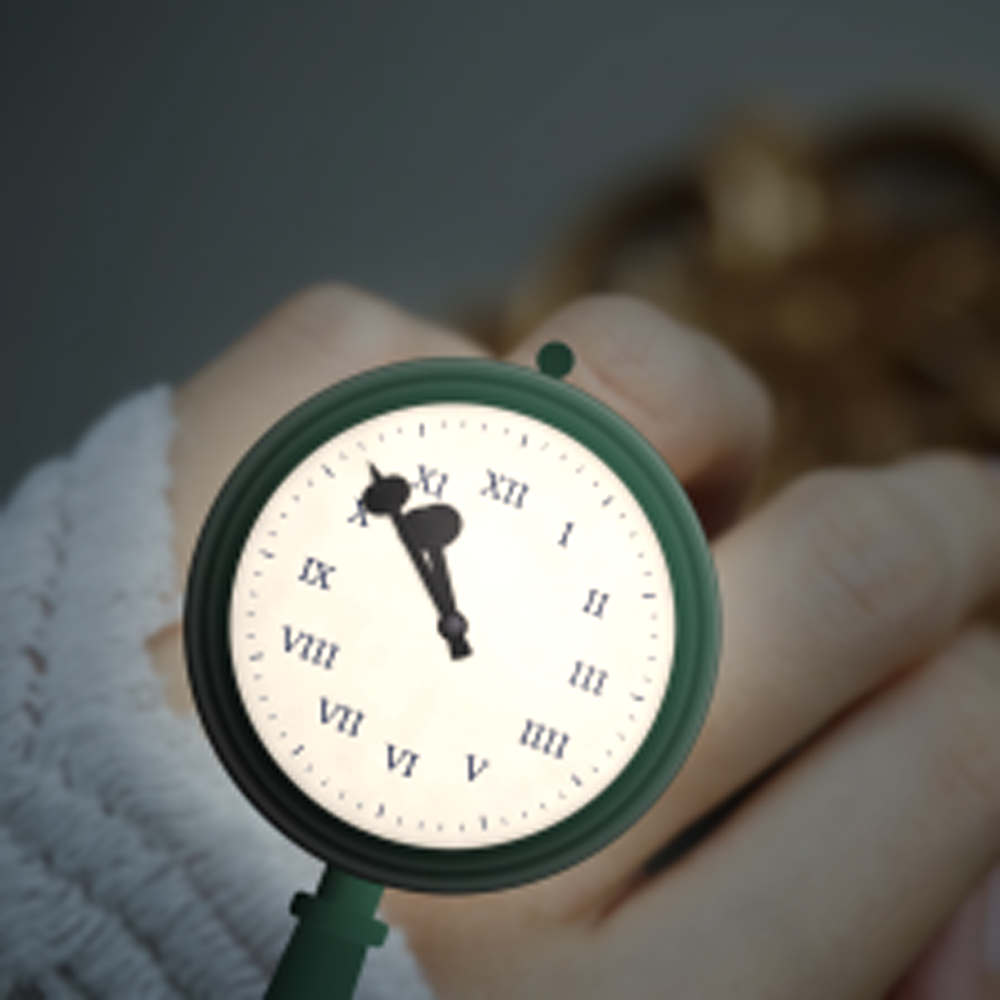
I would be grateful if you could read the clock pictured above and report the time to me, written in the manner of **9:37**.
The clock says **10:52**
